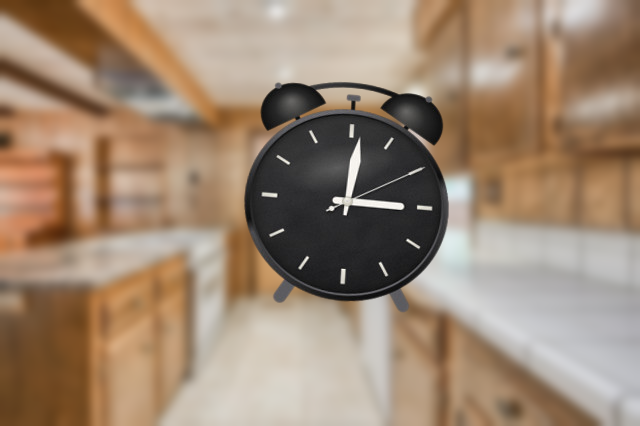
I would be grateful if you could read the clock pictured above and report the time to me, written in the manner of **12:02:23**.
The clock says **3:01:10**
